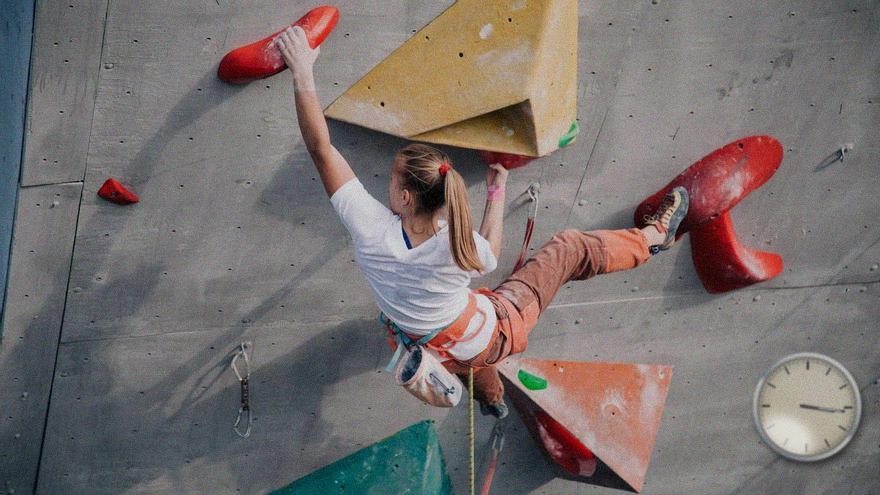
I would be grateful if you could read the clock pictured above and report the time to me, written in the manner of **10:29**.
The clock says **3:16**
